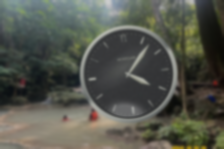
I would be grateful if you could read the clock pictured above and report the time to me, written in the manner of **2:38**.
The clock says **4:07**
